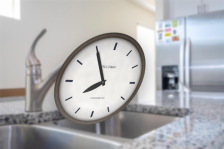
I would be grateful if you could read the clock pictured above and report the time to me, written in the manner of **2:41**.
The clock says **7:55**
